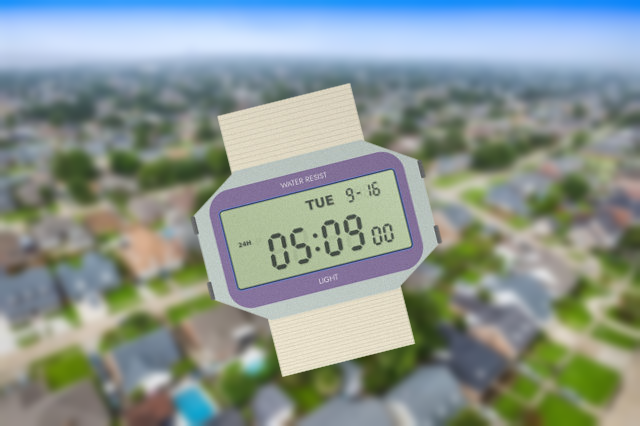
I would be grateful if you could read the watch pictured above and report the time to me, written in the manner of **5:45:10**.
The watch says **5:09:00**
